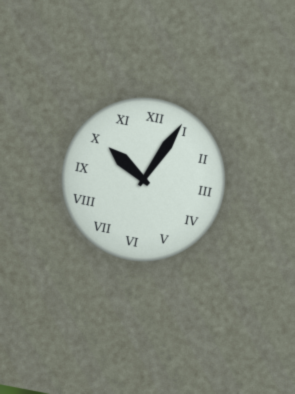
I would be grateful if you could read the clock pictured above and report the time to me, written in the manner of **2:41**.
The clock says **10:04**
